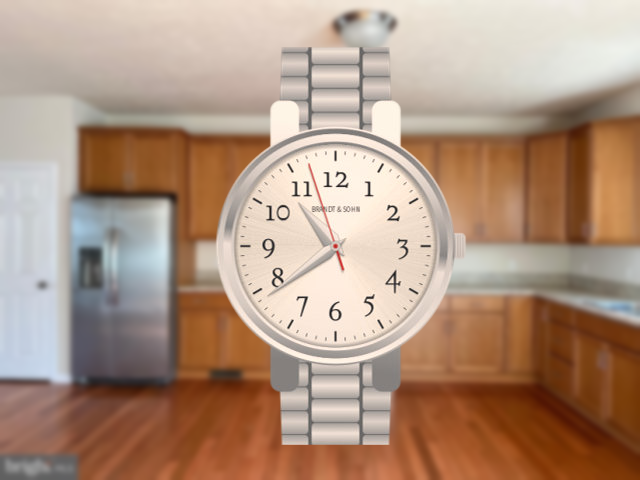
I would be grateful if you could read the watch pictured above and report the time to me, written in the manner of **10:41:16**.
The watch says **10:38:57**
